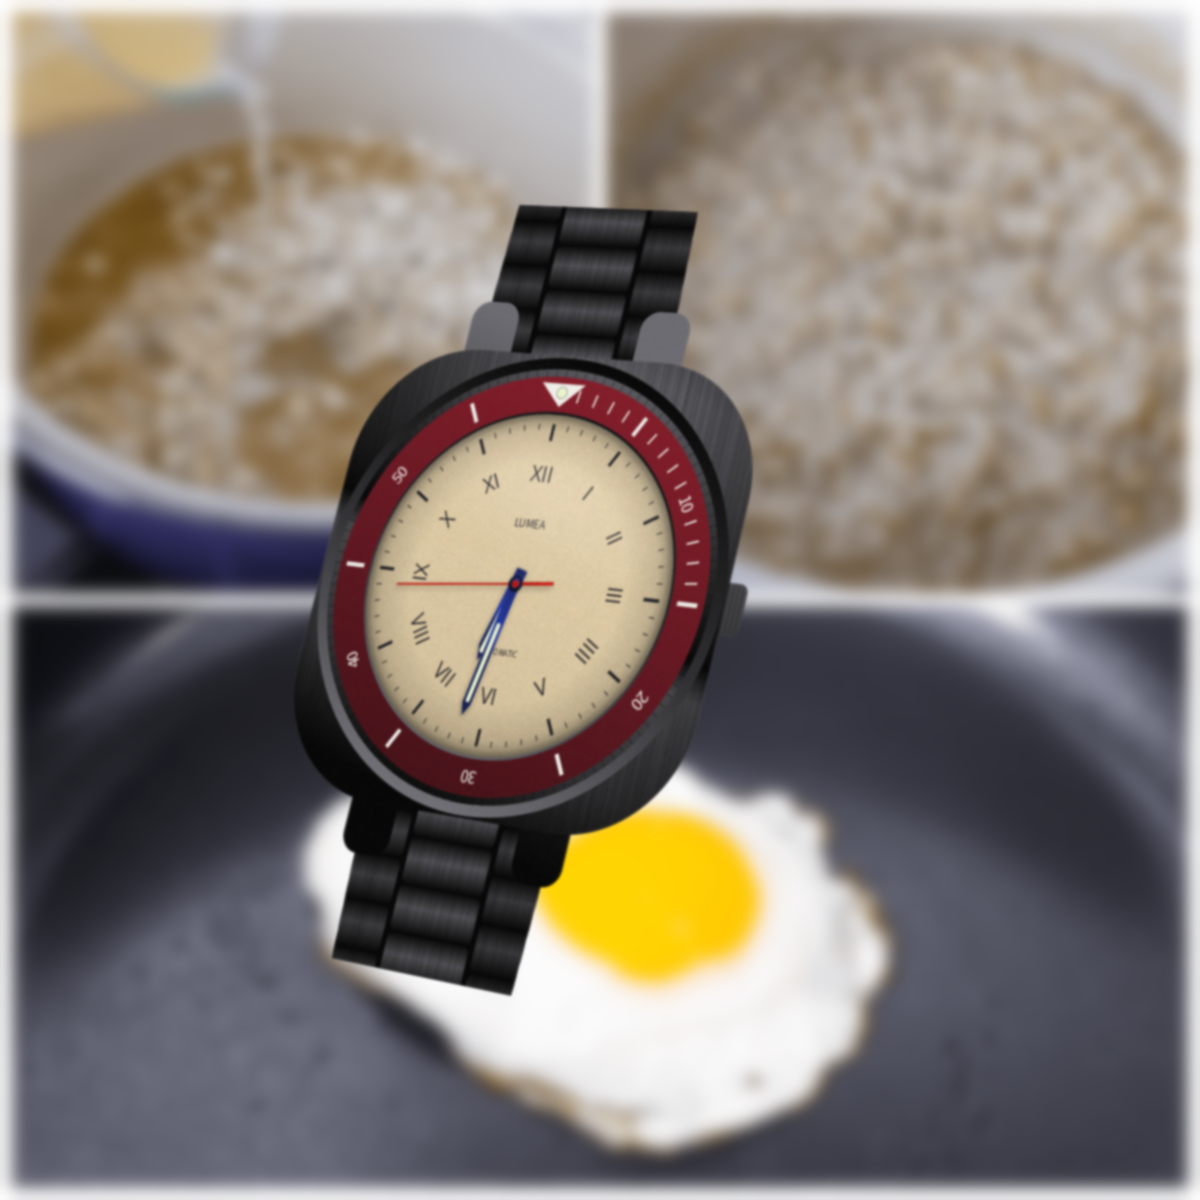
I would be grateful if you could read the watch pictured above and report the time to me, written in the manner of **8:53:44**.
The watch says **6:31:44**
